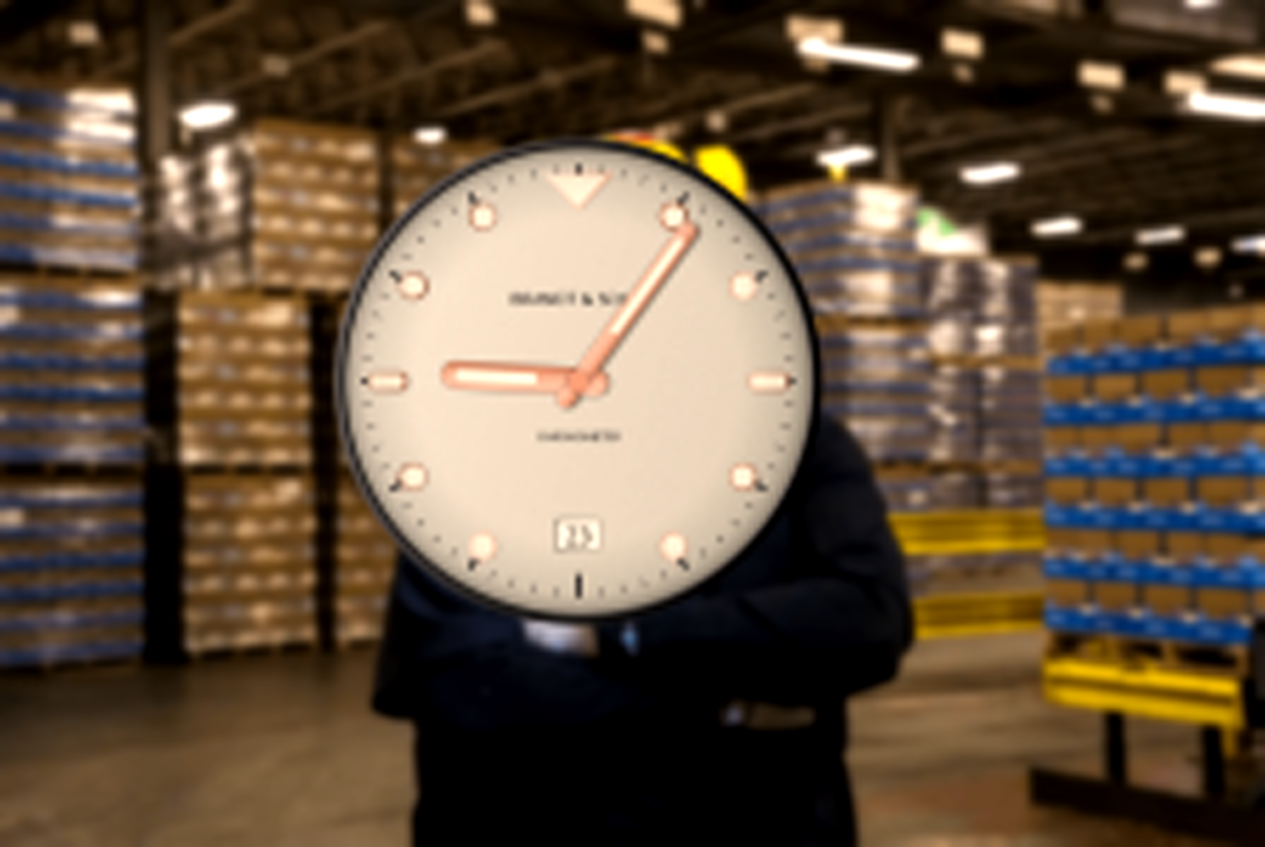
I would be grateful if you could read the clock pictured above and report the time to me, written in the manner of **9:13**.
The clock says **9:06**
